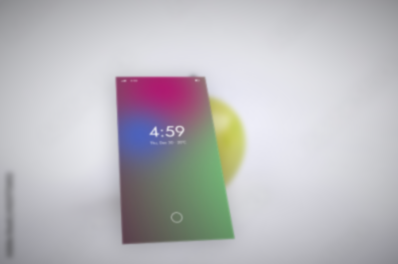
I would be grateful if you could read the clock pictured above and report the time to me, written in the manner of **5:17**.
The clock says **4:59**
